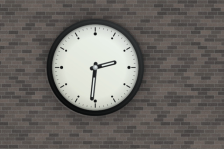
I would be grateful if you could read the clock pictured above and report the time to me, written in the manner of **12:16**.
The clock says **2:31**
